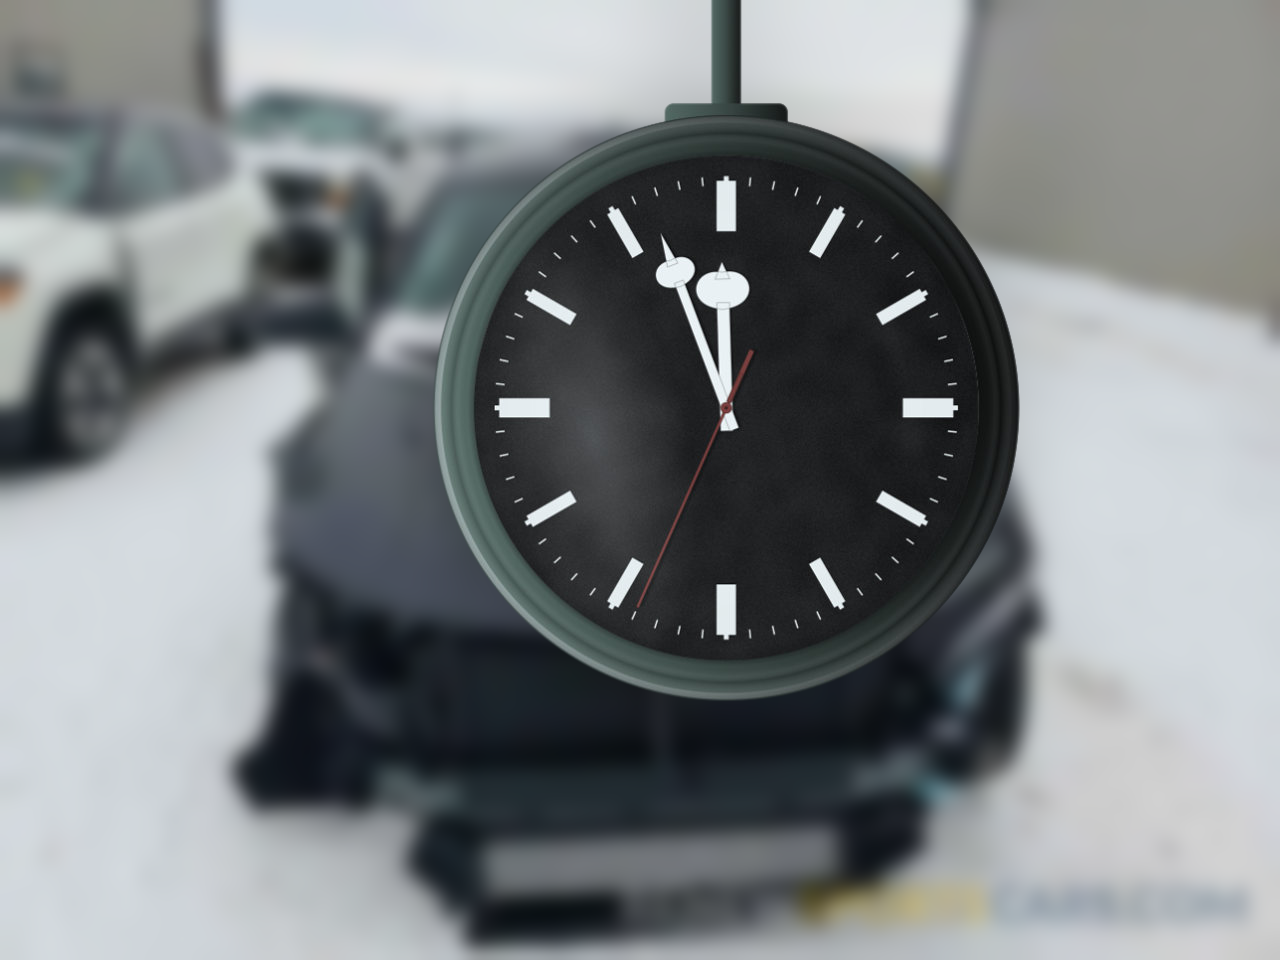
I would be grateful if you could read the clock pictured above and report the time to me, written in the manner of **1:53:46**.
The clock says **11:56:34**
